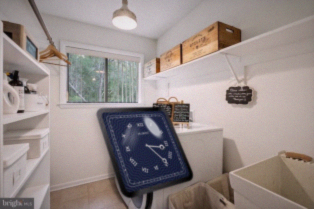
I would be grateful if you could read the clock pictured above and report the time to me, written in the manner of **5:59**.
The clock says **3:24**
